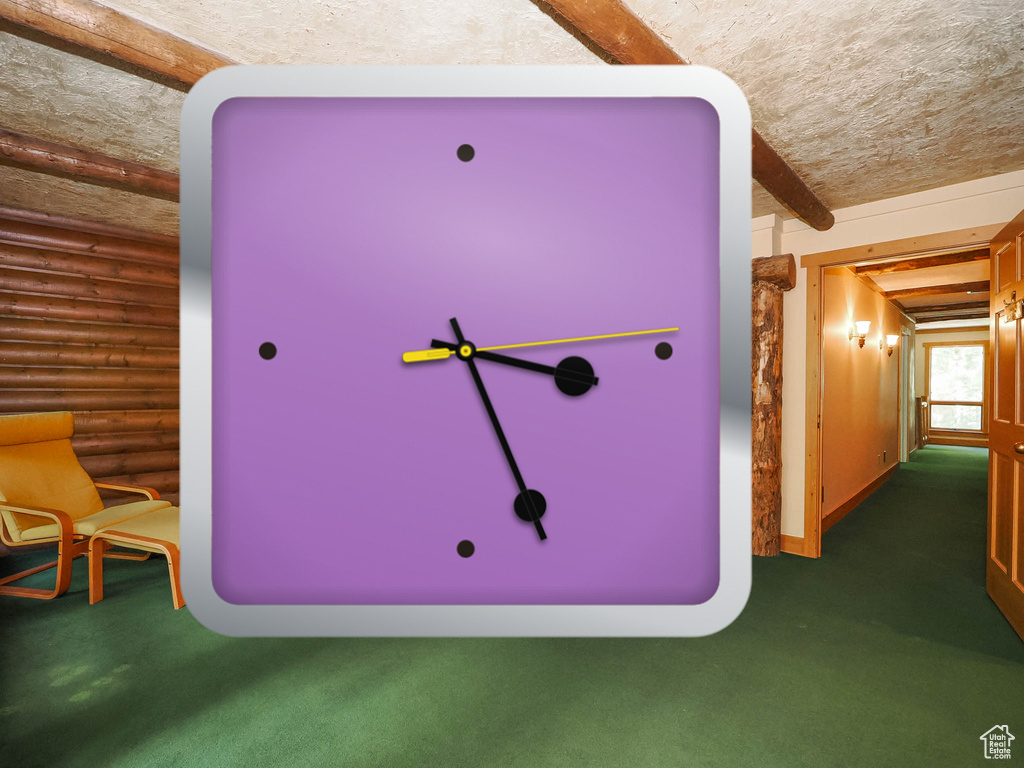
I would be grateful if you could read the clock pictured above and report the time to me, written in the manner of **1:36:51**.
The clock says **3:26:14**
